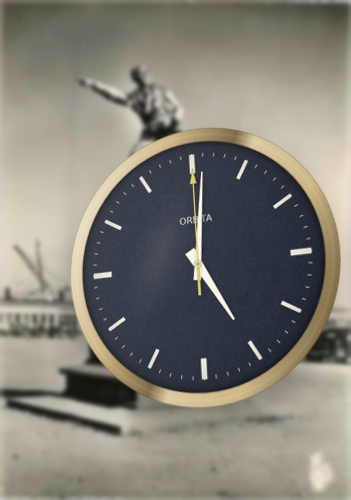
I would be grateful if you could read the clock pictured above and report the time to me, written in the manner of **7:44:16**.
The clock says **5:01:00**
